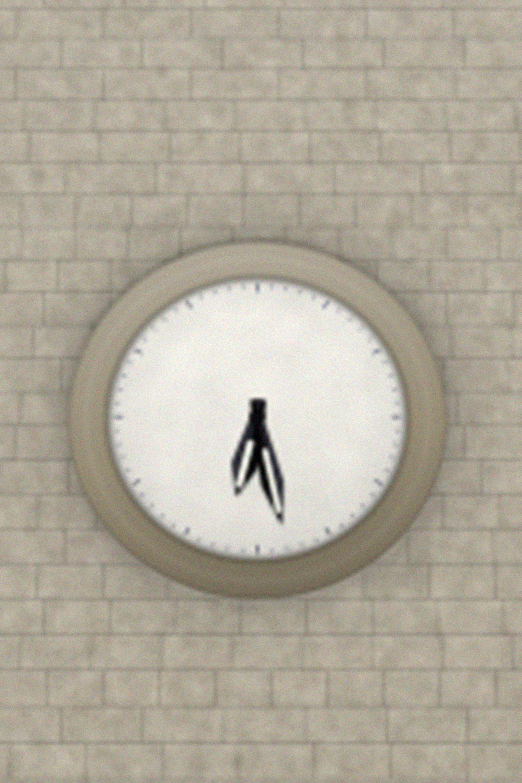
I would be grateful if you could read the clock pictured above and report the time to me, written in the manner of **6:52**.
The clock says **6:28**
